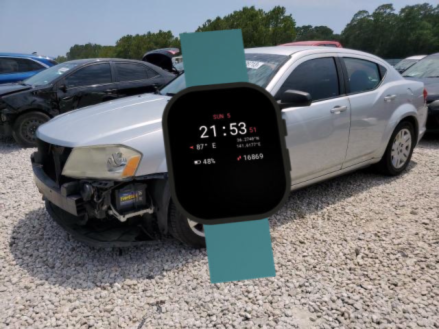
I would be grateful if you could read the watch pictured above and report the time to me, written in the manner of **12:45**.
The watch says **21:53**
